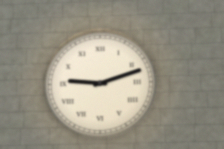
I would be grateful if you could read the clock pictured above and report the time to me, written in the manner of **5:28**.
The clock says **9:12**
